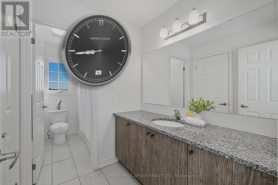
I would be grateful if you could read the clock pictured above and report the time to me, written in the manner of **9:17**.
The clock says **8:44**
